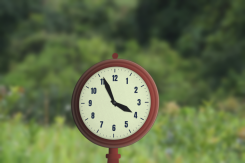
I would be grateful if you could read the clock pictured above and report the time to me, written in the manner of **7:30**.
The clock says **3:56**
